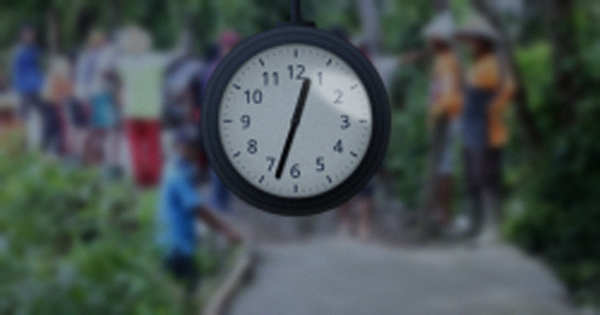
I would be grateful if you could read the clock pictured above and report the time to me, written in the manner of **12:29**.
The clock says **12:33**
